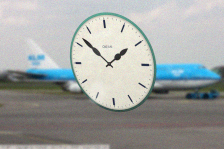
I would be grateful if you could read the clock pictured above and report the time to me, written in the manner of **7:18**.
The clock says **1:52**
